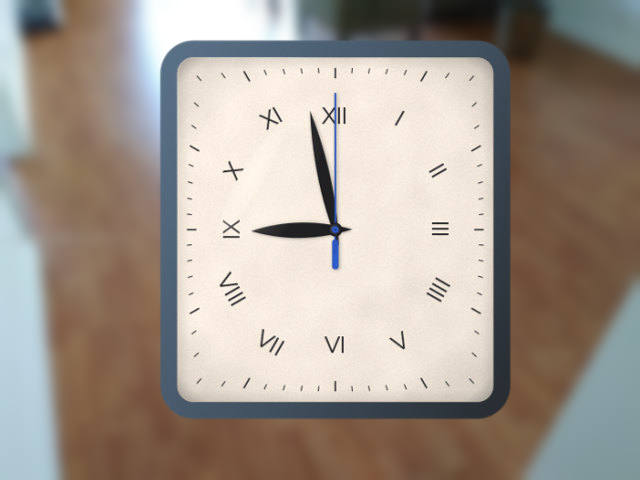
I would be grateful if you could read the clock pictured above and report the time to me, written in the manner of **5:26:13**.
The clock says **8:58:00**
